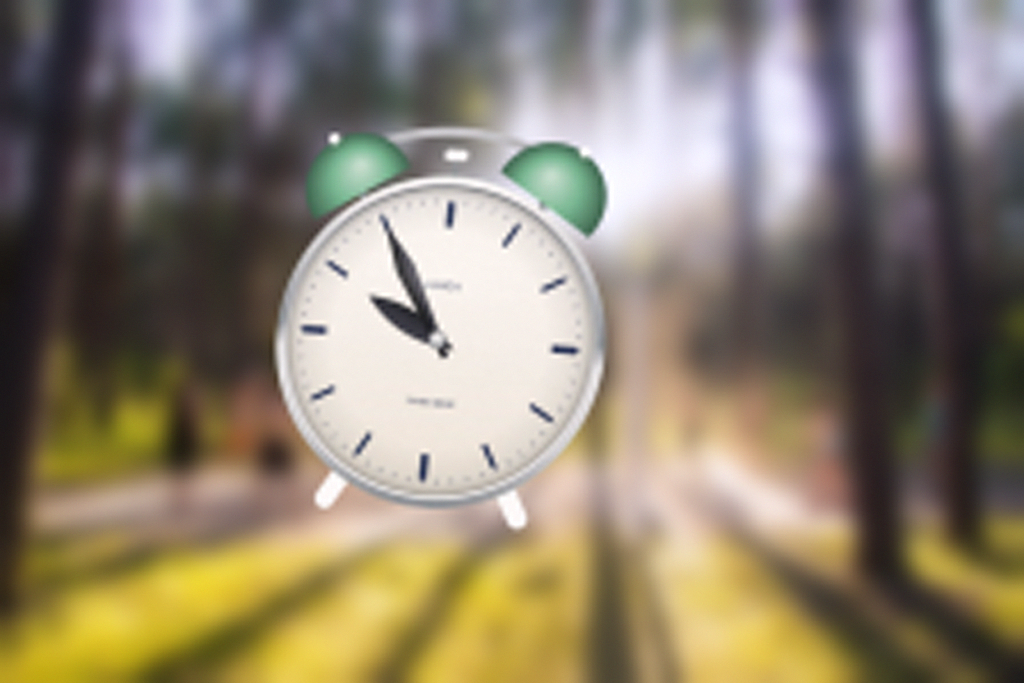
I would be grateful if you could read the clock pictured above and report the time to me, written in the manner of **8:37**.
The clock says **9:55**
